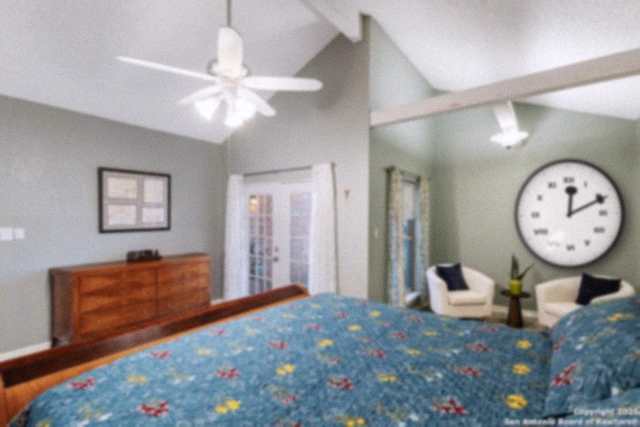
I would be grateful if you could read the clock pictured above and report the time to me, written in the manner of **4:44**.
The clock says **12:11**
